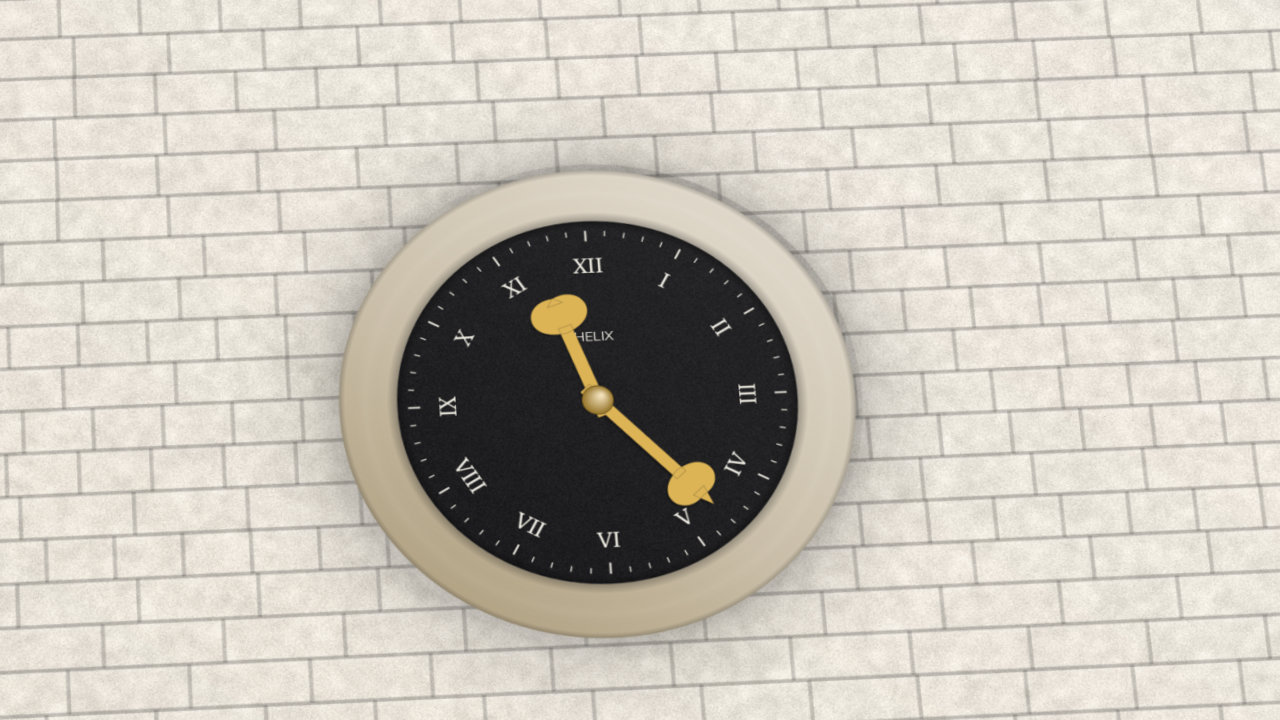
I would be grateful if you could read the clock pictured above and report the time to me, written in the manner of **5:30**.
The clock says **11:23**
